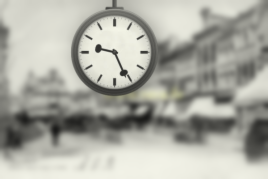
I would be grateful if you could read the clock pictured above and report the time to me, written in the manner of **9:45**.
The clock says **9:26**
